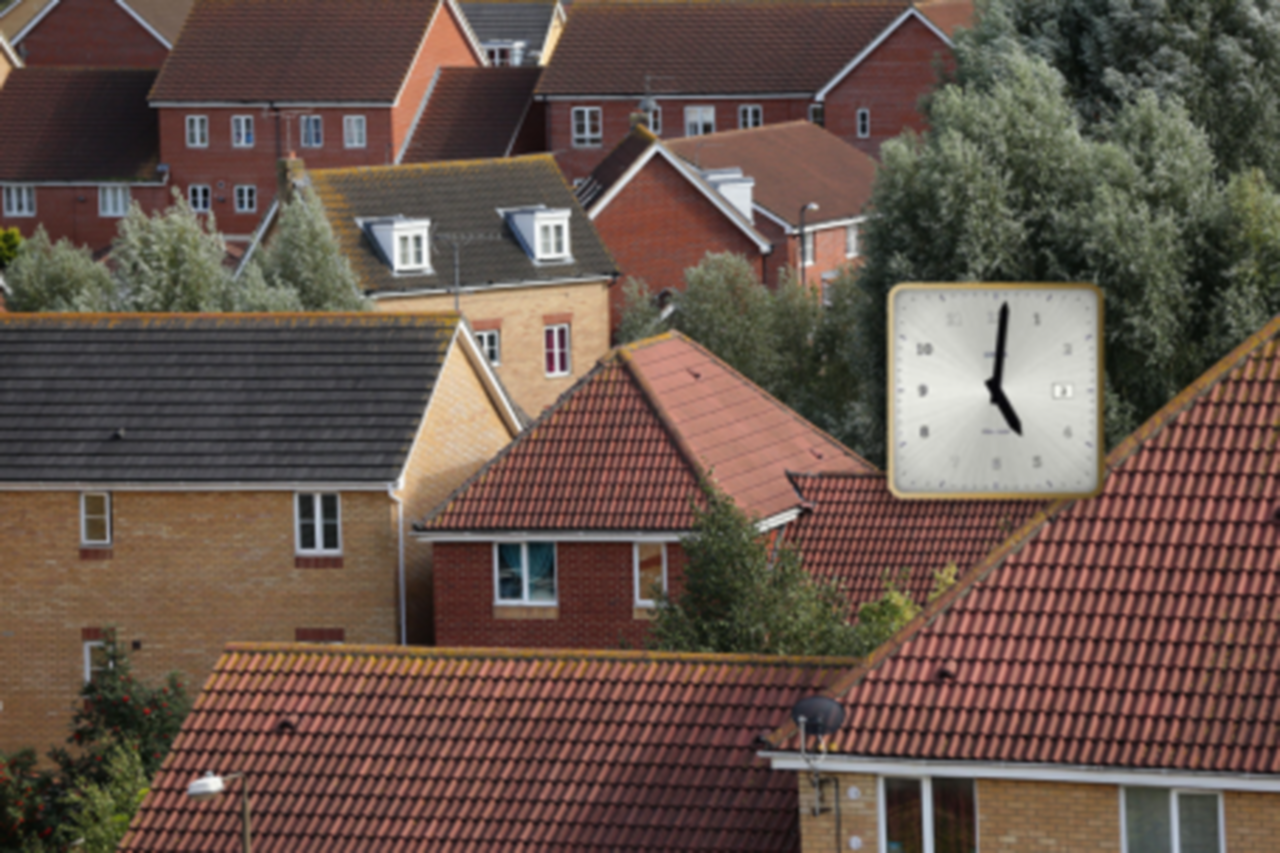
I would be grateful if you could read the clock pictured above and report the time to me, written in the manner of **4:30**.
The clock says **5:01**
